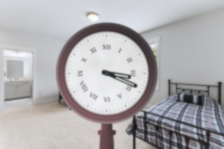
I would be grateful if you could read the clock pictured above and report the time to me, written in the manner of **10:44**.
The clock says **3:19**
